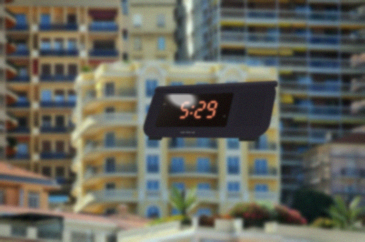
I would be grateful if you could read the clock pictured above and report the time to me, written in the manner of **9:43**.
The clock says **5:29**
